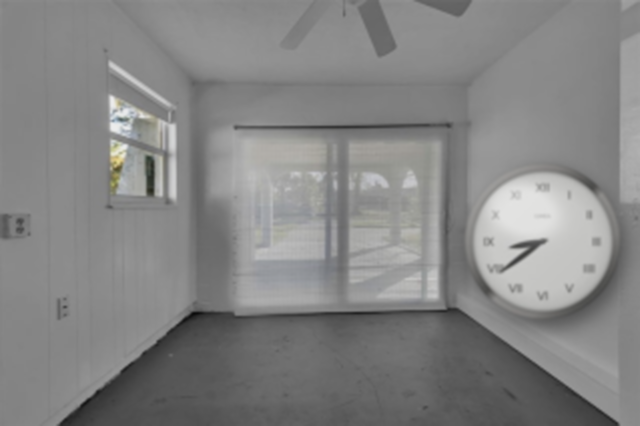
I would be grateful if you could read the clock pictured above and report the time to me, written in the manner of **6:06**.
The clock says **8:39**
